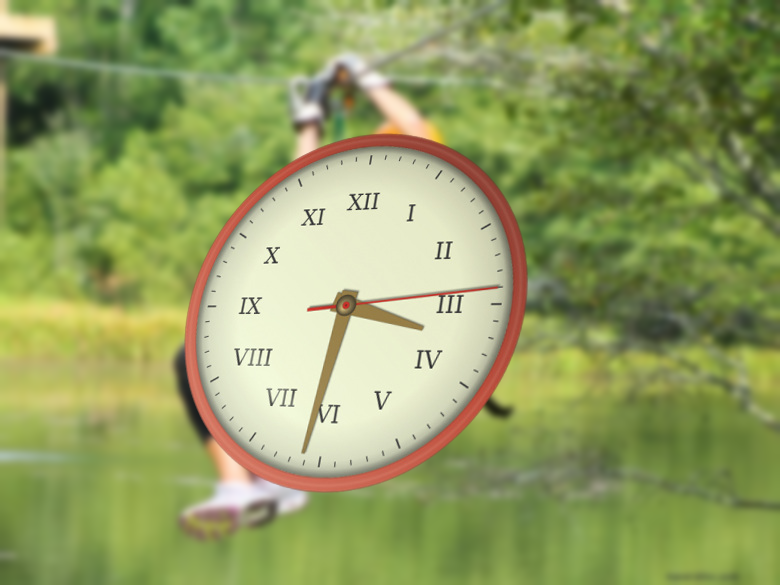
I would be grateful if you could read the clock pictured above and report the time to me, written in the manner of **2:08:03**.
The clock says **3:31:14**
